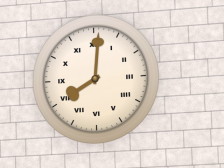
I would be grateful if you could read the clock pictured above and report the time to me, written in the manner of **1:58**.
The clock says **8:01**
